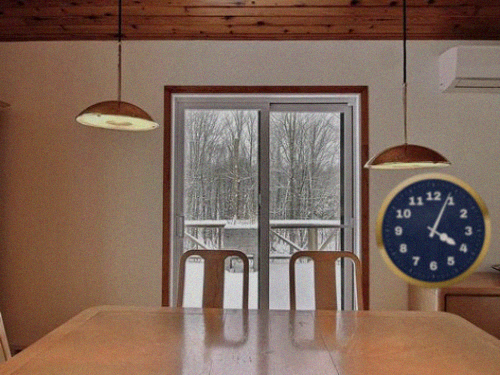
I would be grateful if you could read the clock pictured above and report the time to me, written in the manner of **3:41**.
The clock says **4:04**
